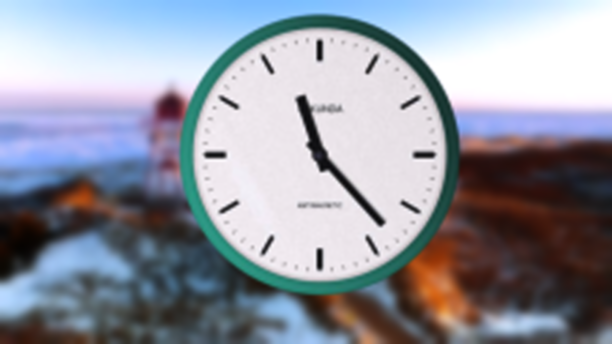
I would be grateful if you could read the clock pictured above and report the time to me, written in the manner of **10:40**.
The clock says **11:23**
